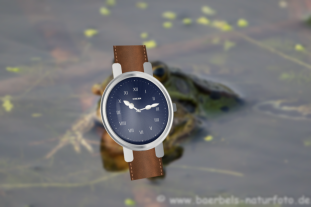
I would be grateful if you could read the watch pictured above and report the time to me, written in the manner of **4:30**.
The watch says **10:13**
